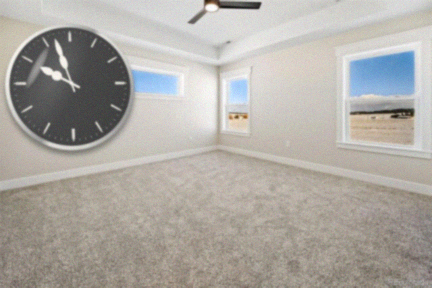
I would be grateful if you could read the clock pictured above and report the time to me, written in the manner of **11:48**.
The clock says **9:57**
